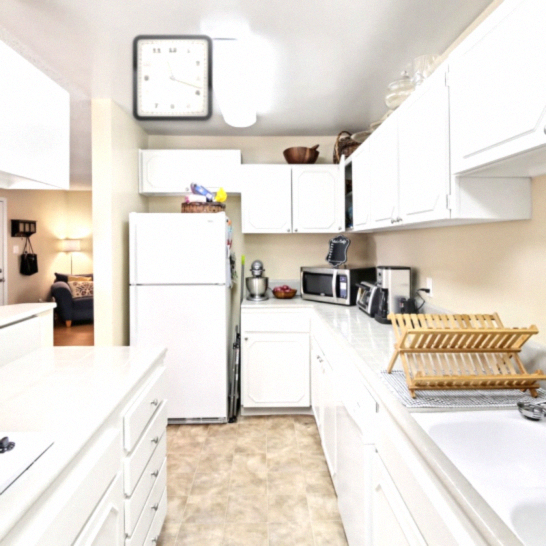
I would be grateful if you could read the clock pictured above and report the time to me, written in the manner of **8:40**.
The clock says **11:18**
